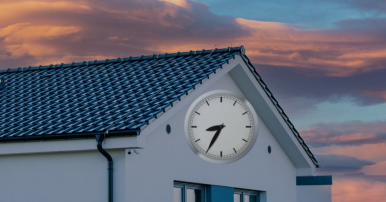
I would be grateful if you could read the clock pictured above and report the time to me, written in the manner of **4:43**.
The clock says **8:35**
